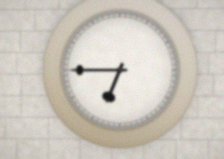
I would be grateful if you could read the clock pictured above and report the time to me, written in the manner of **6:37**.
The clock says **6:45**
